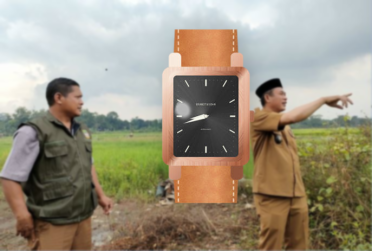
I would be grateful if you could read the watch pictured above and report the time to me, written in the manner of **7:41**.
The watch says **8:42**
